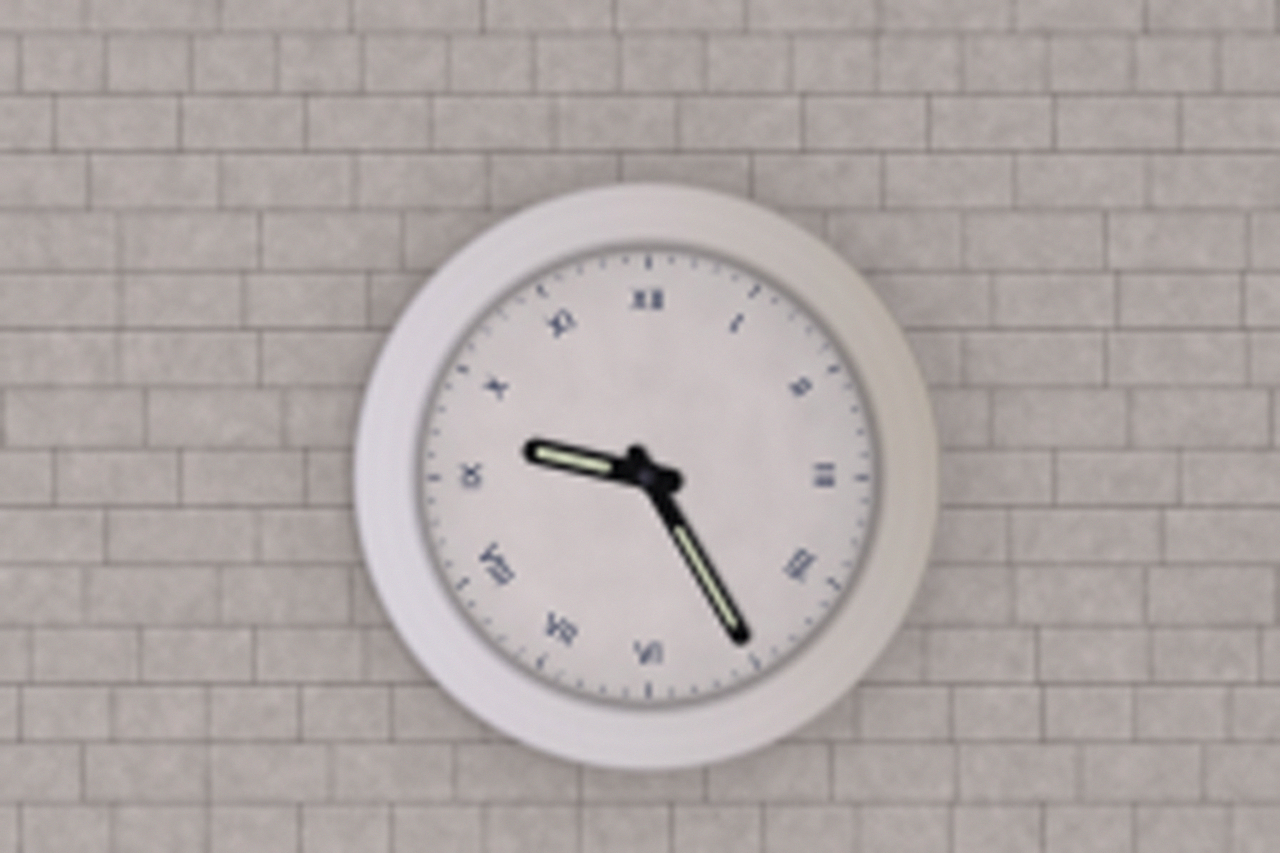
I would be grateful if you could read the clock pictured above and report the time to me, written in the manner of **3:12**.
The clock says **9:25**
